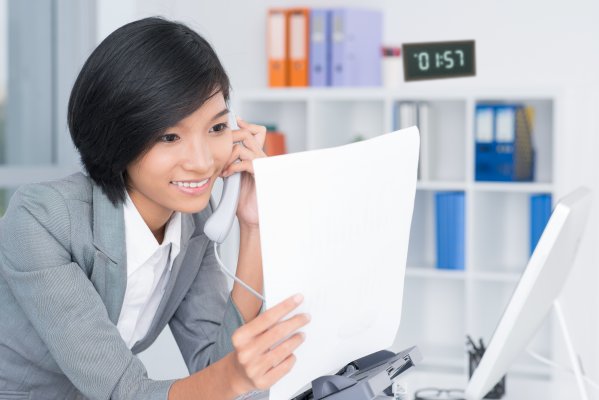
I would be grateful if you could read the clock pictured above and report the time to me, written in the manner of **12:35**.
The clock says **1:57**
